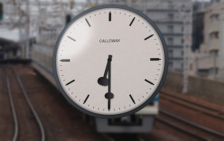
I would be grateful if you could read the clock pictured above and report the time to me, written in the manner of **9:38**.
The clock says **6:30**
